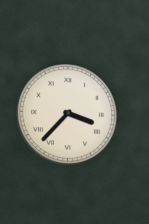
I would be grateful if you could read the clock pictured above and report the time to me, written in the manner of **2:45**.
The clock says **3:37**
